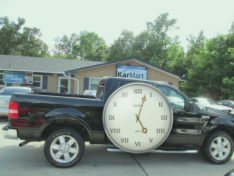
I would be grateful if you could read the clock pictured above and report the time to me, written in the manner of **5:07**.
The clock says **5:03**
